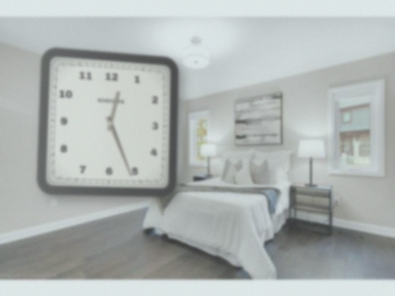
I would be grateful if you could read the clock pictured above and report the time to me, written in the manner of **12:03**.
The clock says **12:26**
